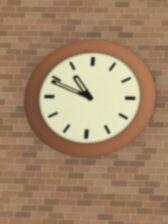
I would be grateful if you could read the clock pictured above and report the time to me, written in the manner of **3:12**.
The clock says **10:49**
